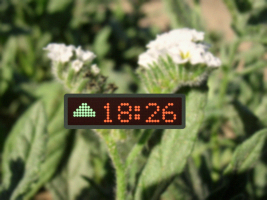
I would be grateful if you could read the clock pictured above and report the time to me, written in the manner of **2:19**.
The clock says **18:26**
